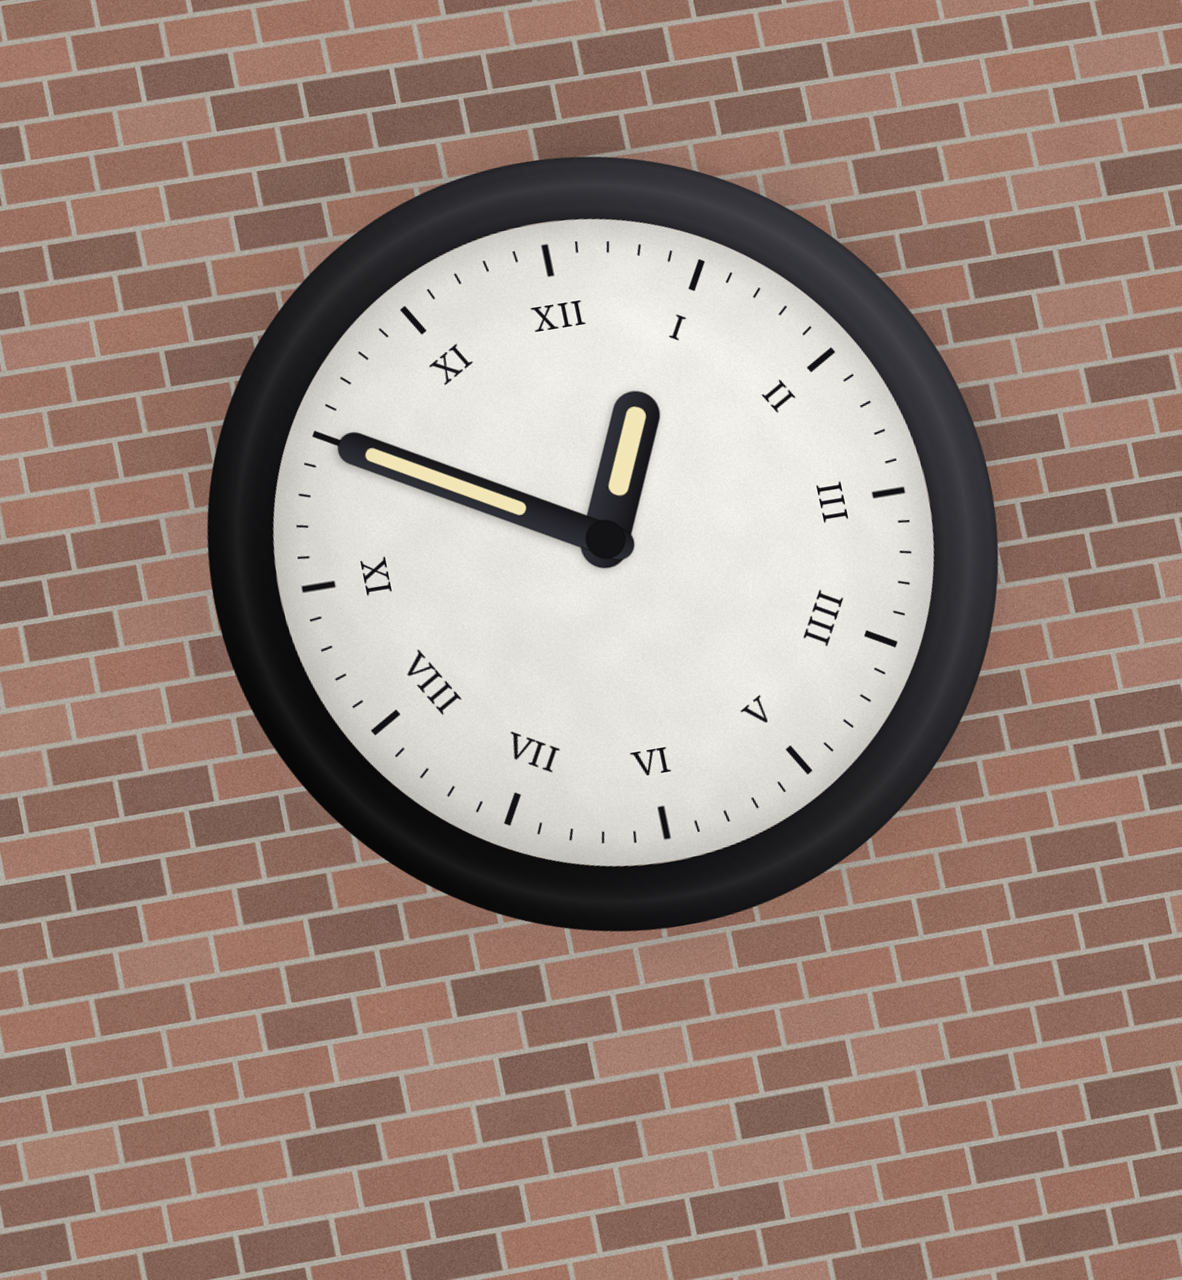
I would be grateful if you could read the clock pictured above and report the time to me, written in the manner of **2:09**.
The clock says **12:50**
